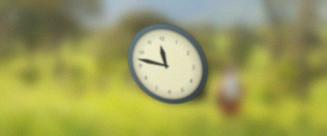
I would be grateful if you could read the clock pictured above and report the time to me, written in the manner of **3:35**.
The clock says **11:47**
